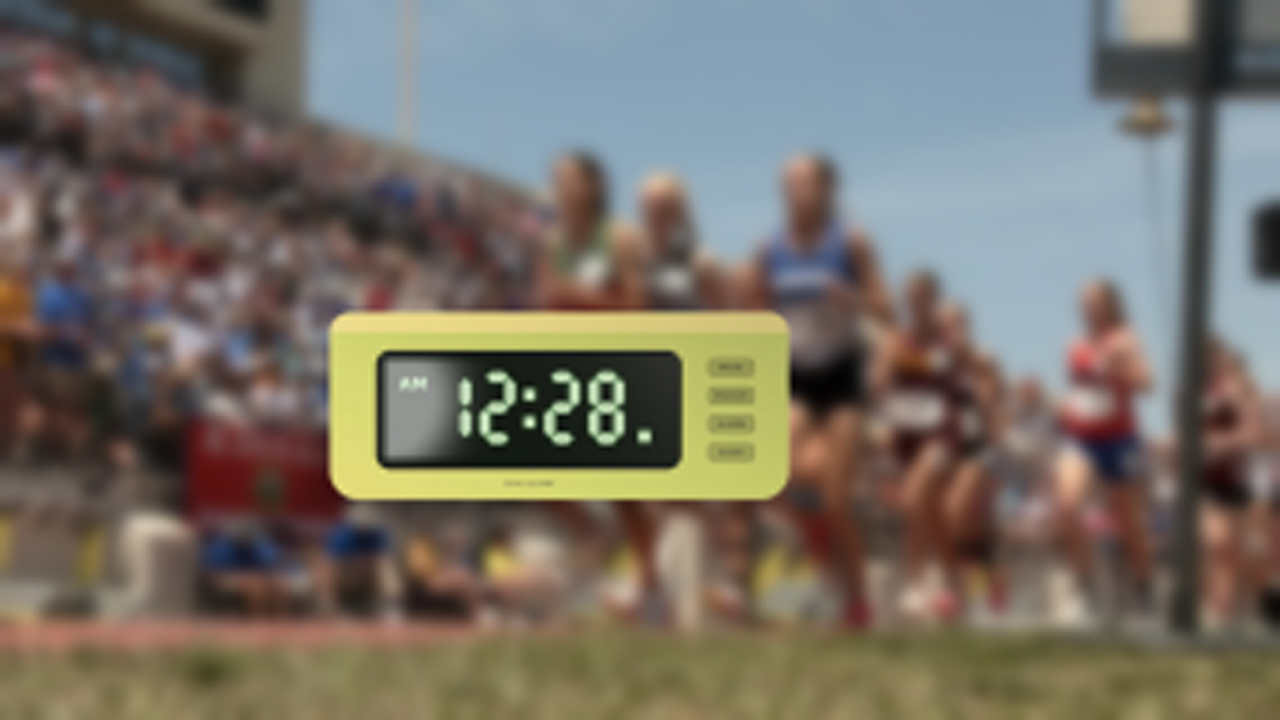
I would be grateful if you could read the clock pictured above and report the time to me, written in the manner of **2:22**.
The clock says **12:28**
